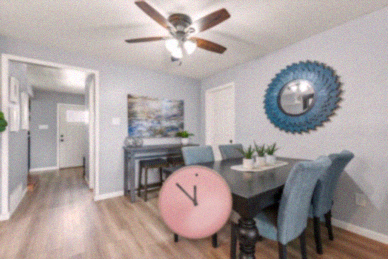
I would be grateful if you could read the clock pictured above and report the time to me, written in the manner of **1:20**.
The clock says **11:52**
